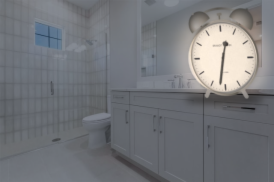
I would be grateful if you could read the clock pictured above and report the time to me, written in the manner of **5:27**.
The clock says **12:32**
